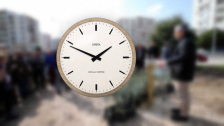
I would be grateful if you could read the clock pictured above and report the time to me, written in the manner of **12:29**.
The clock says **1:49**
